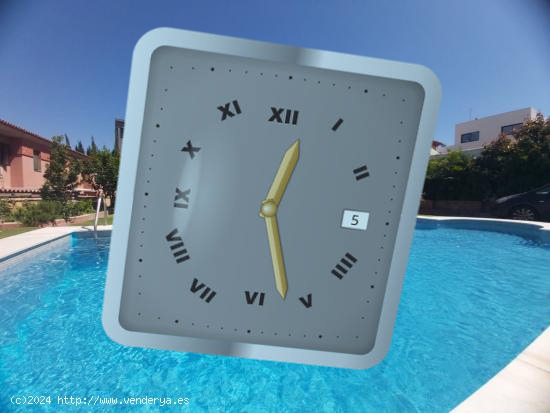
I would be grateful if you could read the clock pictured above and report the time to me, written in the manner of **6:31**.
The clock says **12:27**
